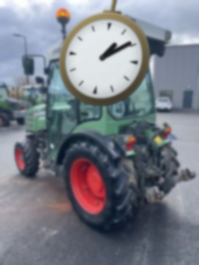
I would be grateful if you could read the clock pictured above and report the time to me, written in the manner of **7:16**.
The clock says **1:09**
